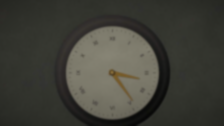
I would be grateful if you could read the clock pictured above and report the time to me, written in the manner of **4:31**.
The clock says **3:24**
